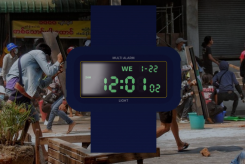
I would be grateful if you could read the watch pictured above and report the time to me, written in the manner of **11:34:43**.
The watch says **12:01:02**
